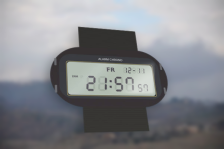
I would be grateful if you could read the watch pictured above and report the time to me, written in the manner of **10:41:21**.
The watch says **21:57:57**
